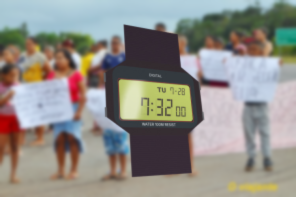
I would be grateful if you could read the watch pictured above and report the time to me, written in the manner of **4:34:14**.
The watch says **7:32:00**
